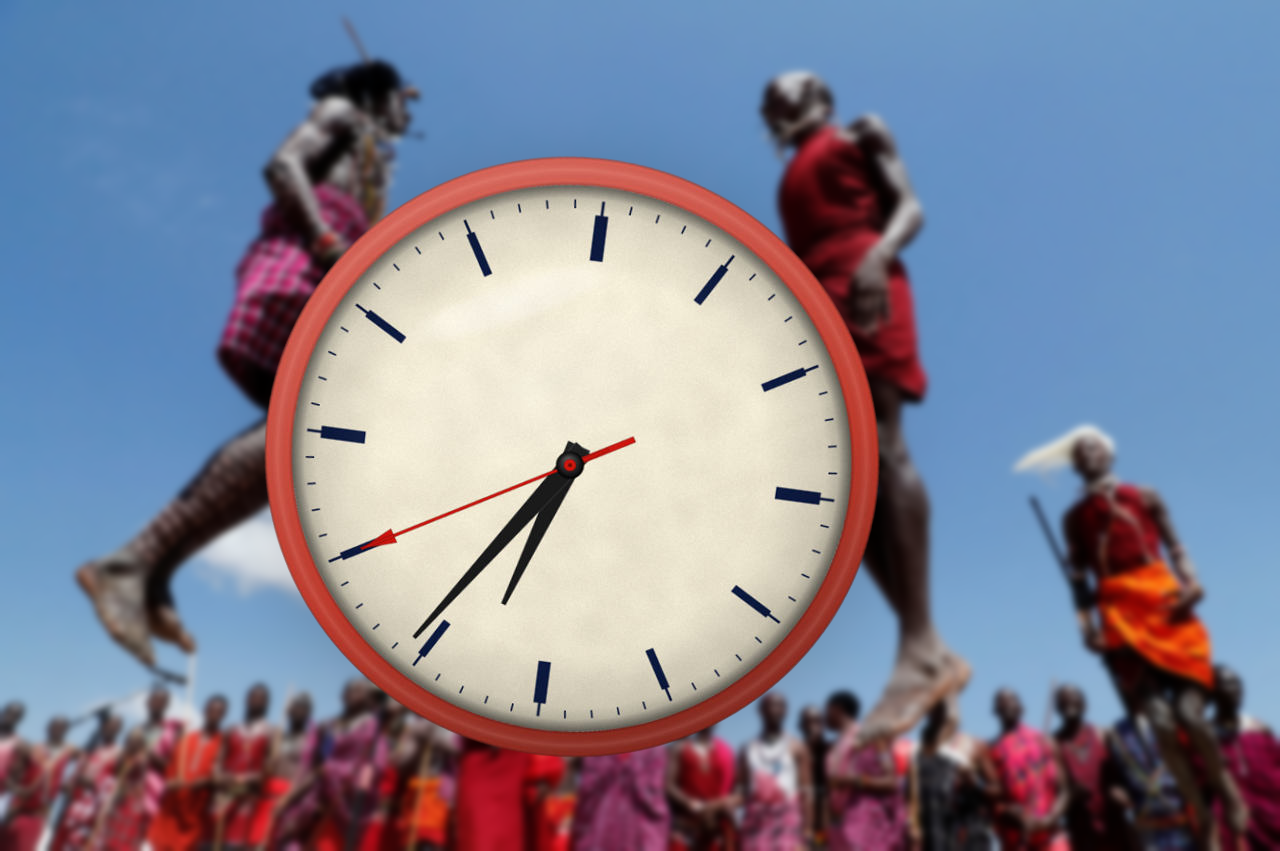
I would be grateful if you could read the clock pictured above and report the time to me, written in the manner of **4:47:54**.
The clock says **6:35:40**
